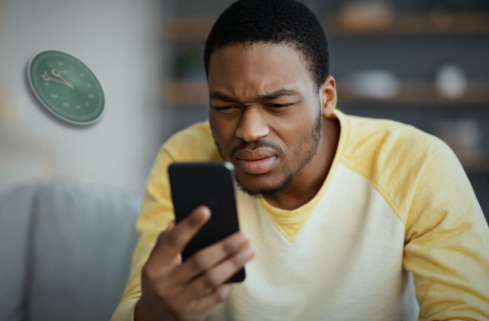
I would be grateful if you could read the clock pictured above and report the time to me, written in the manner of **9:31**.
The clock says **10:48**
